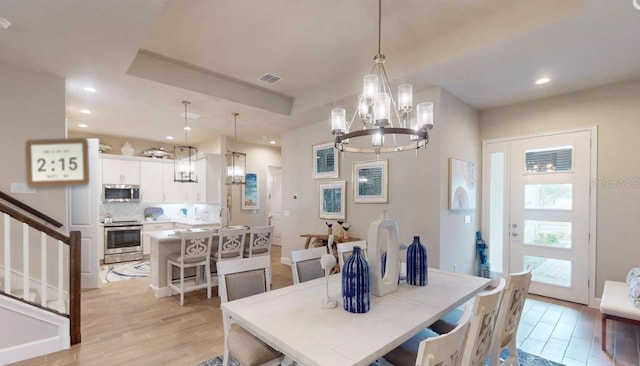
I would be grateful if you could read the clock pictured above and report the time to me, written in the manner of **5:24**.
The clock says **2:15**
